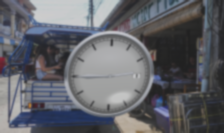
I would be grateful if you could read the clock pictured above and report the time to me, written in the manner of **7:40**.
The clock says **2:45**
